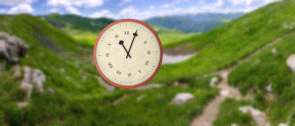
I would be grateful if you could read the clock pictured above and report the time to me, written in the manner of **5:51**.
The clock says **11:04**
